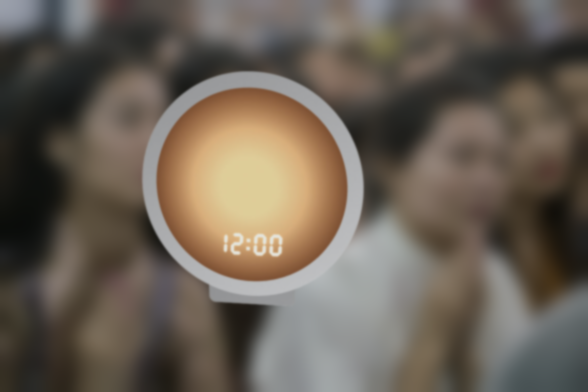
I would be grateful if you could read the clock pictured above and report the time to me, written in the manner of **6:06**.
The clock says **12:00**
